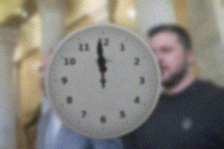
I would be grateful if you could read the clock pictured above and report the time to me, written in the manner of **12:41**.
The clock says **11:59**
